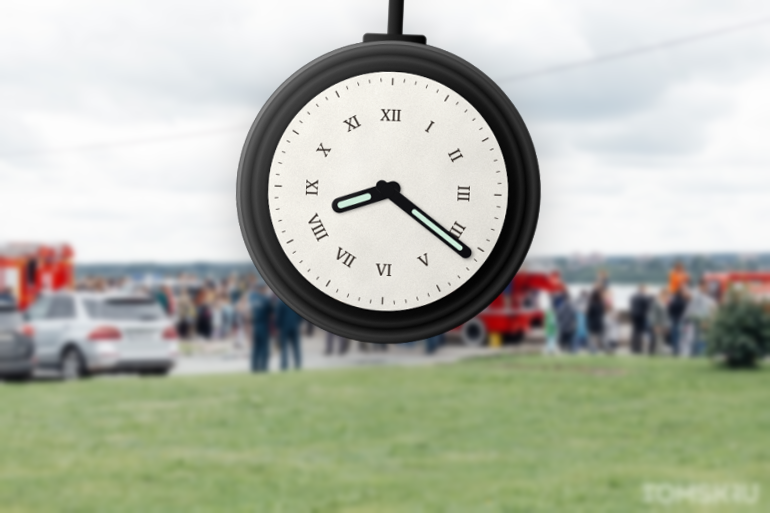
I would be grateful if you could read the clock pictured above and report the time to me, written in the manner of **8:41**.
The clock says **8:21**
